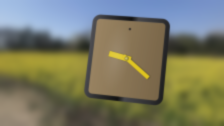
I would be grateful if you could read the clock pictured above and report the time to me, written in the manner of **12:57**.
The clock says **9:21**
